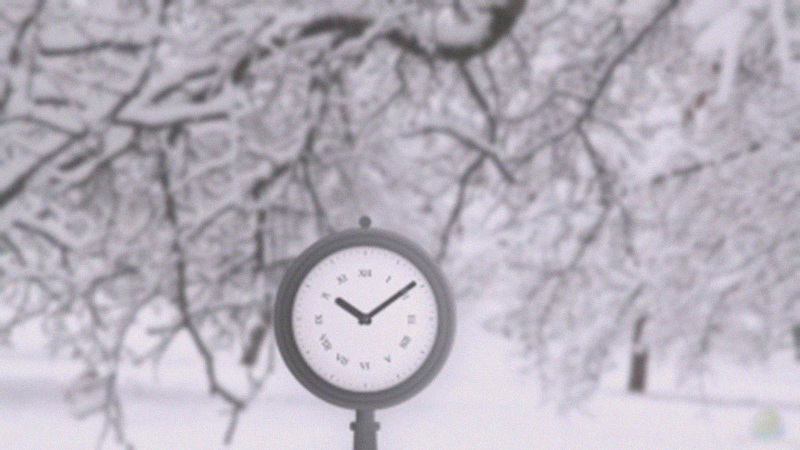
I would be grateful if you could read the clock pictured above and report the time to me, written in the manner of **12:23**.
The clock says **10:09**
